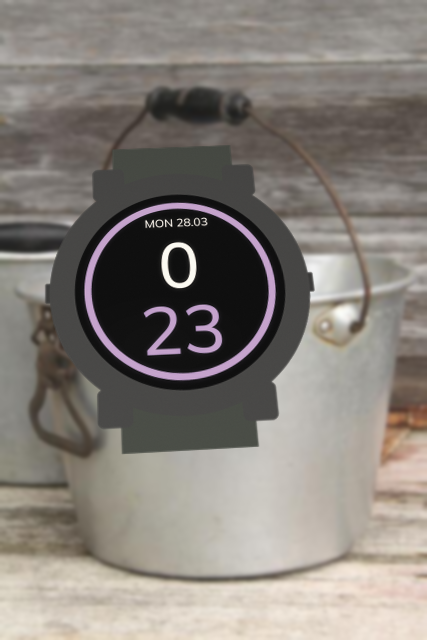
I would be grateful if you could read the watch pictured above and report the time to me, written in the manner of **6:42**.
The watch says **0:23**
